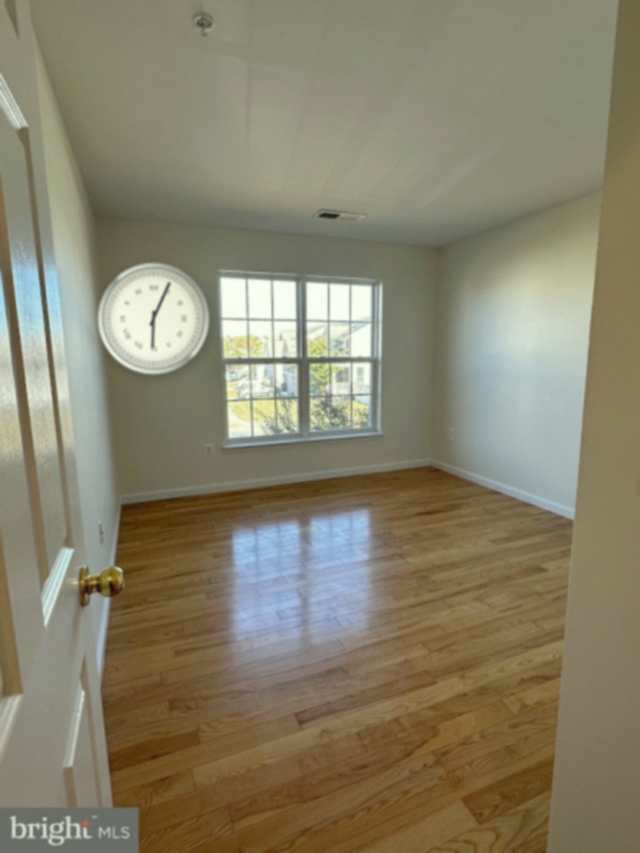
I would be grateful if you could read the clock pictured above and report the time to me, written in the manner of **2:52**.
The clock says **6:04**
